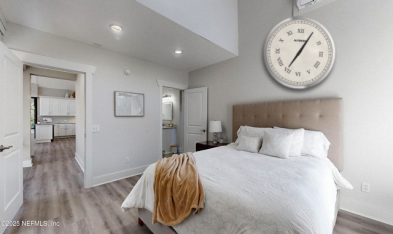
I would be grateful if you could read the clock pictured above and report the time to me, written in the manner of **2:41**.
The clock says **7:05**
